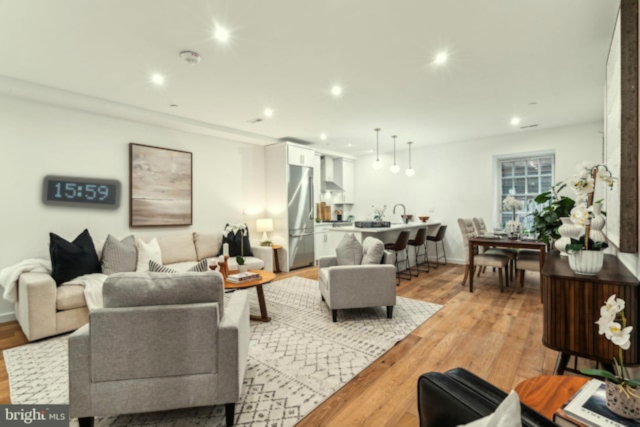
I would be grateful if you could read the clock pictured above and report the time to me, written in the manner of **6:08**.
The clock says **15:59**
